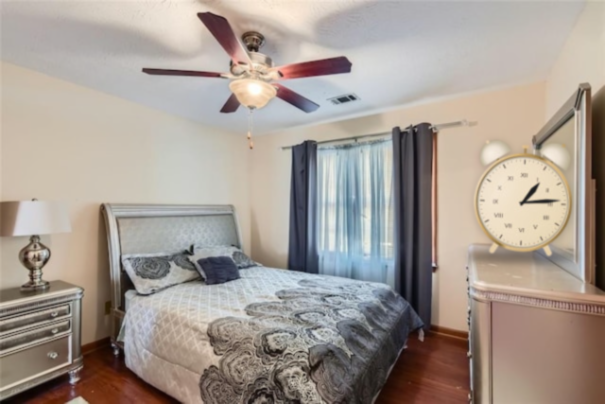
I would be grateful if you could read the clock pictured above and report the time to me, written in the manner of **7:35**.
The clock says **1:14**
